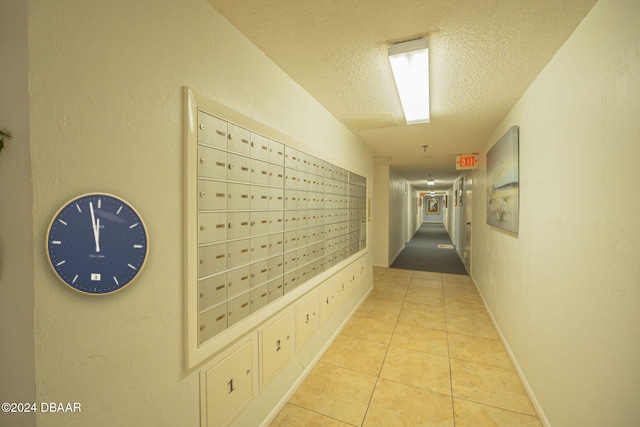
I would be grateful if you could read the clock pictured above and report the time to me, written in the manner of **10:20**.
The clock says **11:58**
